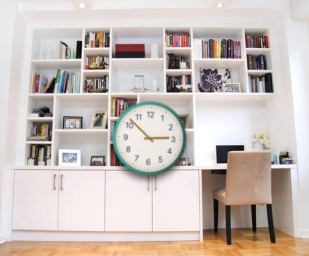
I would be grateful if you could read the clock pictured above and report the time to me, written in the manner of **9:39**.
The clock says **2:52**
